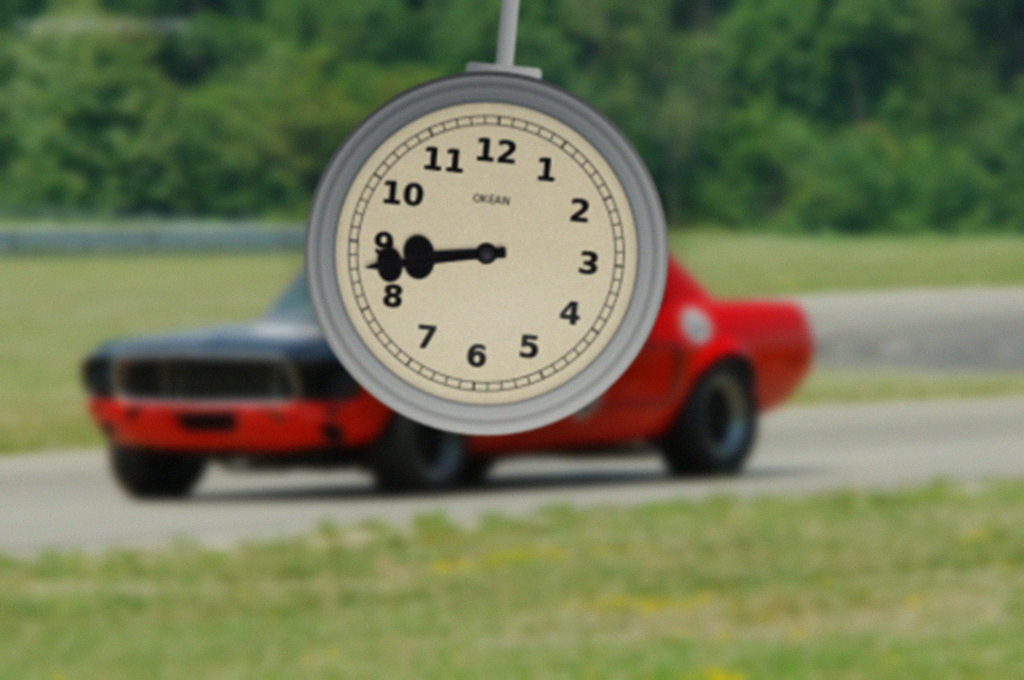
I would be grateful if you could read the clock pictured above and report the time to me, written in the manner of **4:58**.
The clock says **8:43**
